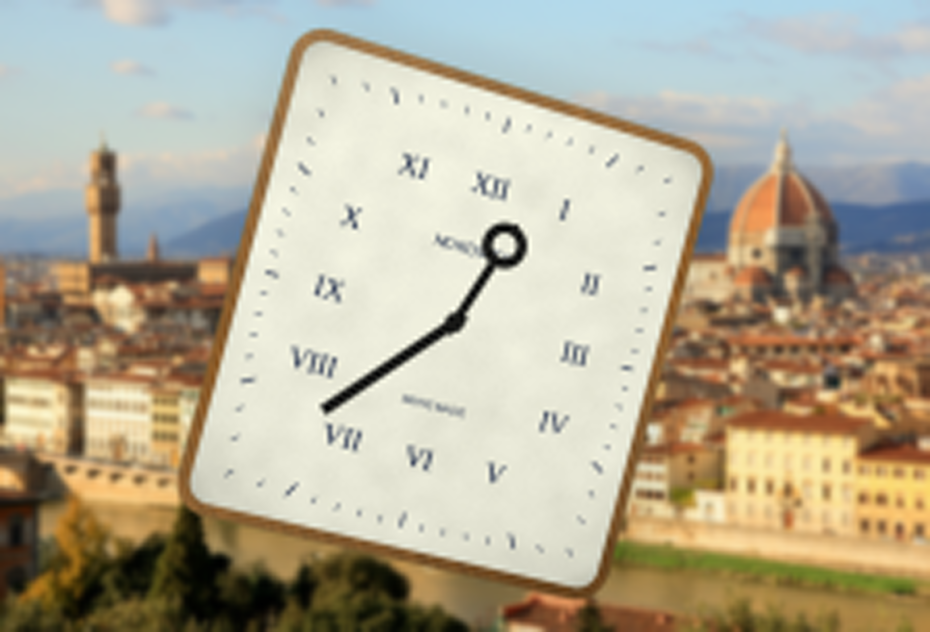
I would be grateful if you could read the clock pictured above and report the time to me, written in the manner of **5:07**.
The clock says **12:37**
